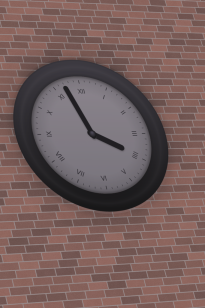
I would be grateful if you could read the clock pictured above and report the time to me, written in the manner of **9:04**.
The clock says **3:57**
